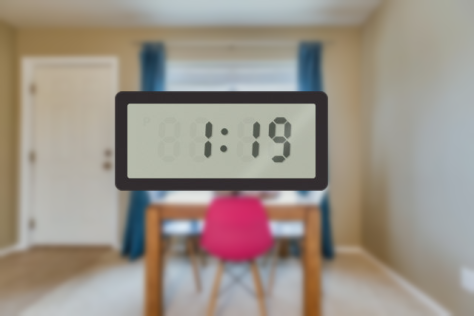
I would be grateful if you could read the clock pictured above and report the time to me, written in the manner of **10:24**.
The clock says **1:19**
